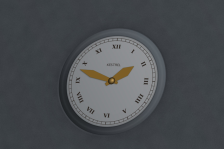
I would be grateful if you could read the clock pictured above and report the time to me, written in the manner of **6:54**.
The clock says **1:48**
